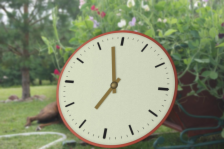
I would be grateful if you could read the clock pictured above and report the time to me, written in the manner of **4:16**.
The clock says **6:58**
